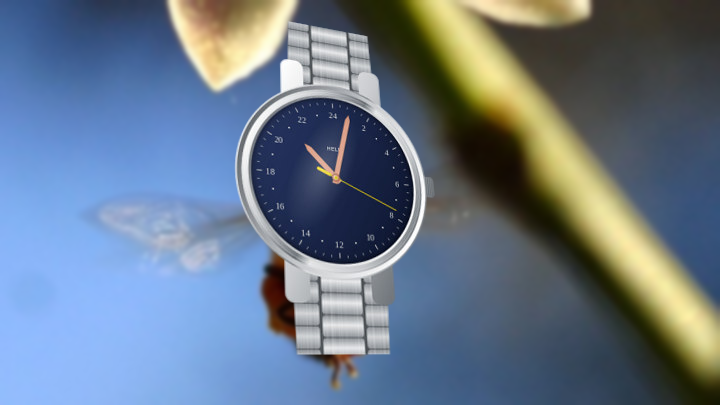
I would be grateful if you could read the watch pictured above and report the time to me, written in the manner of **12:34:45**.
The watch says **21:02:19**
